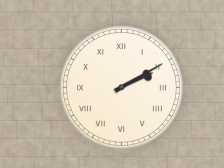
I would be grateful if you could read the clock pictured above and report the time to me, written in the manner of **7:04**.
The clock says **2:10**
